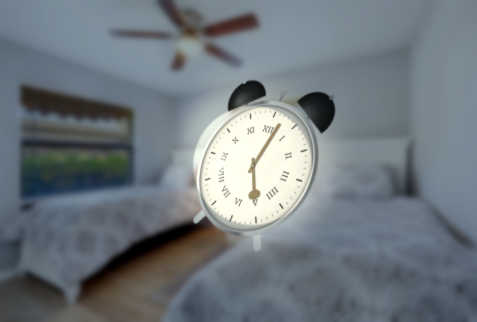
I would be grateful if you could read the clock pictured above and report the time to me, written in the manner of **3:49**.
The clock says **5:02**
